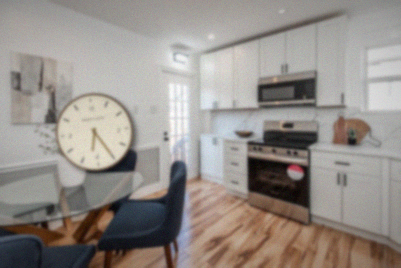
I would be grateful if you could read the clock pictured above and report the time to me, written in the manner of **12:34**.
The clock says **6:25**
